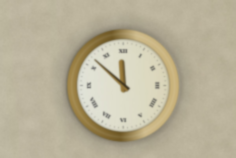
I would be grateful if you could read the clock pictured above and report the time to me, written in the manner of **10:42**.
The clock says **11:52**
